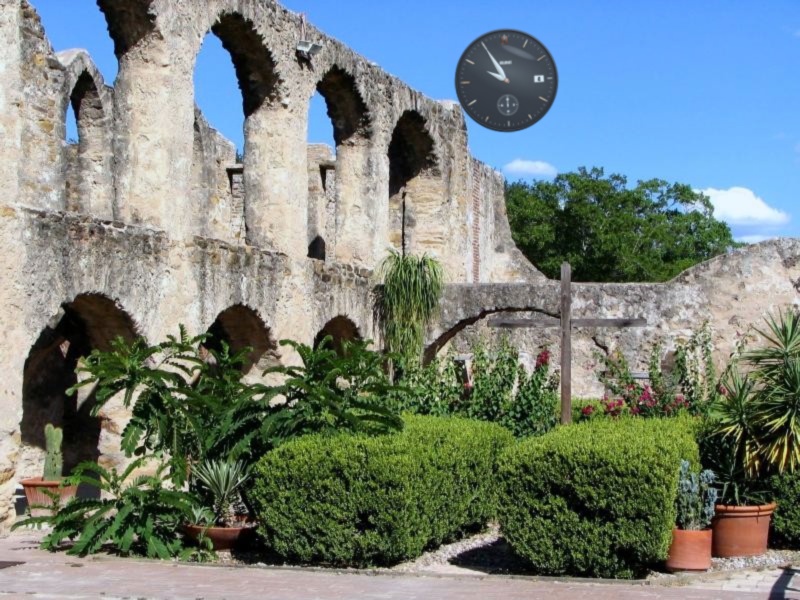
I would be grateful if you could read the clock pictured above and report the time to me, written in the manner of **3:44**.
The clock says **9:55**
